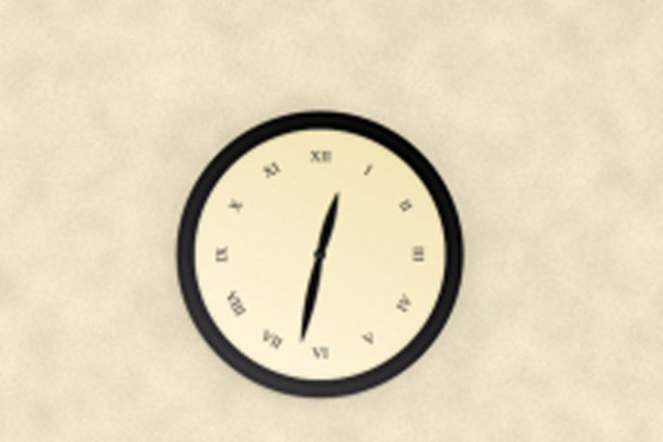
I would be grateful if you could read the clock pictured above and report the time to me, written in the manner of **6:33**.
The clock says **12:32**
